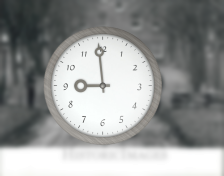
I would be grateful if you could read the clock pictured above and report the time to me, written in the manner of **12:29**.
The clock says **8:59**
